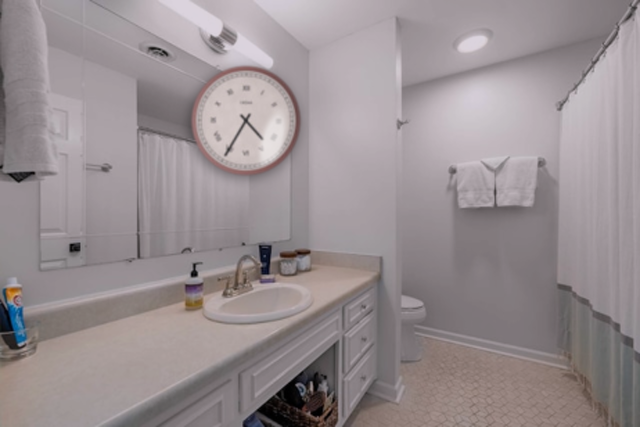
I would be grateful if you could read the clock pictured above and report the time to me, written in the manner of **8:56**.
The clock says **4:35**
